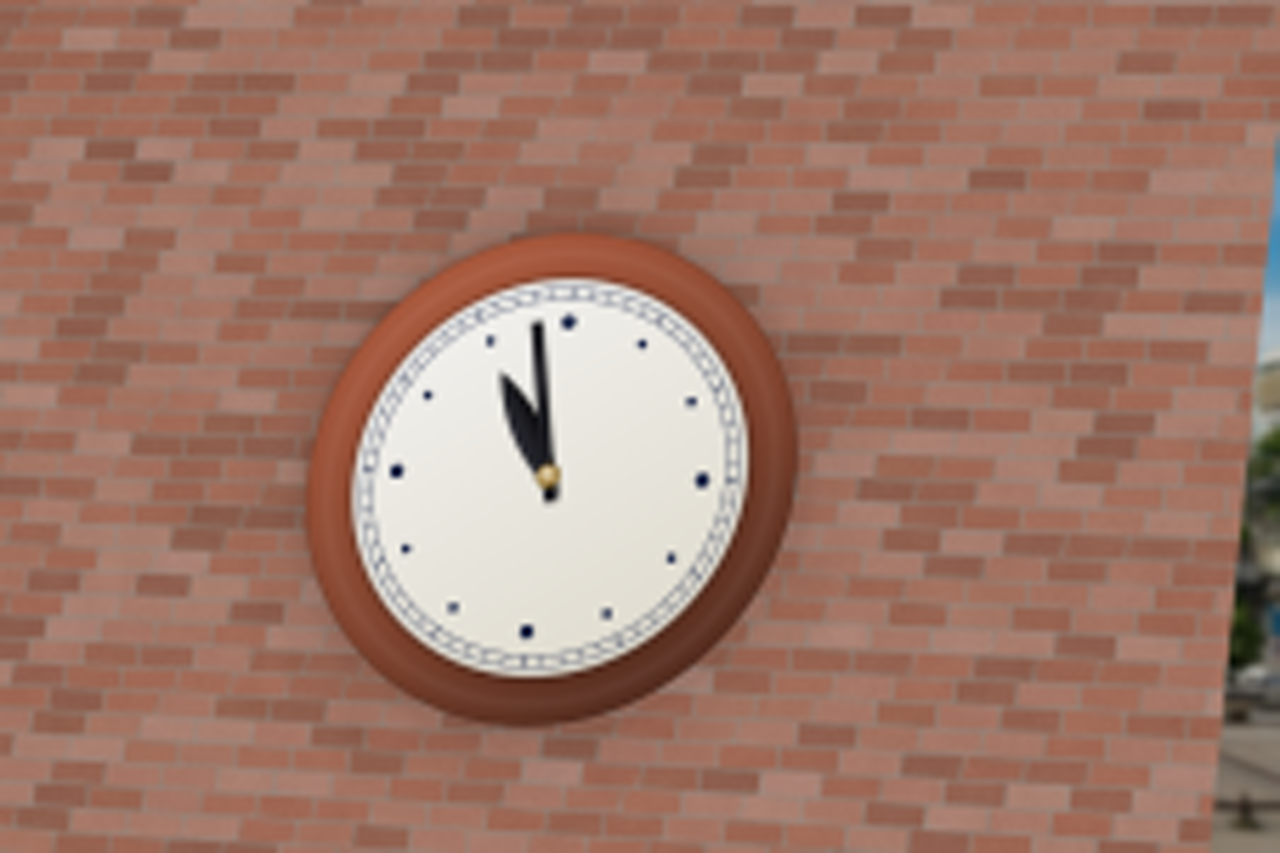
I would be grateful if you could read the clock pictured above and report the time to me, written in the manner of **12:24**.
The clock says **10:58**
